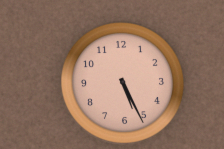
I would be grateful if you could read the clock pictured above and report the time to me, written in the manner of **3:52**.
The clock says **5:26**
